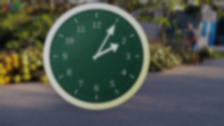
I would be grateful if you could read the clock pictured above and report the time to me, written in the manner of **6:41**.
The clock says **2:05**
